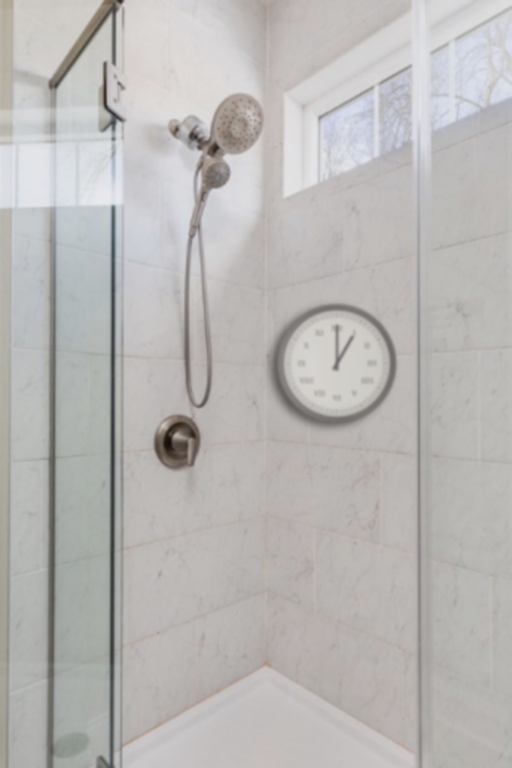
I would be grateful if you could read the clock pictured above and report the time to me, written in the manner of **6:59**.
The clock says **1:00**
